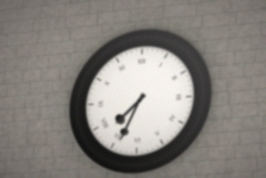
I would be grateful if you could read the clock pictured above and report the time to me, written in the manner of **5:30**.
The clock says **7:34**
